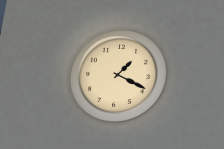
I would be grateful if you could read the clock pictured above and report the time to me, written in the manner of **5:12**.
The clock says **1:19**
